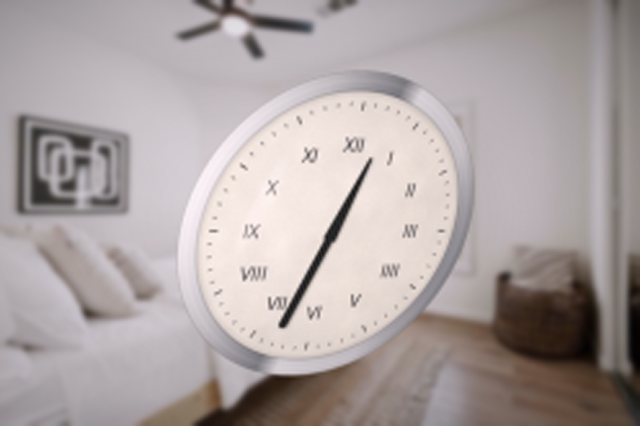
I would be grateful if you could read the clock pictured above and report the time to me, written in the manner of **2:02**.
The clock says **12:33**
